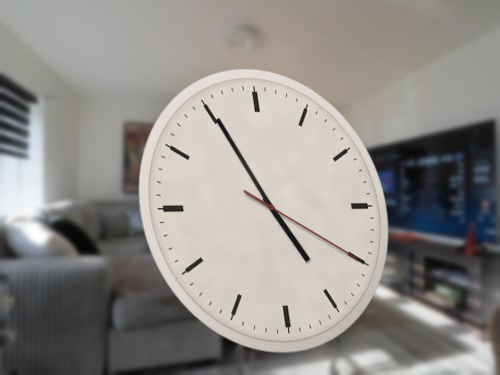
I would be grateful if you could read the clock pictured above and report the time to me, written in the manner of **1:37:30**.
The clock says **4:55:20**
